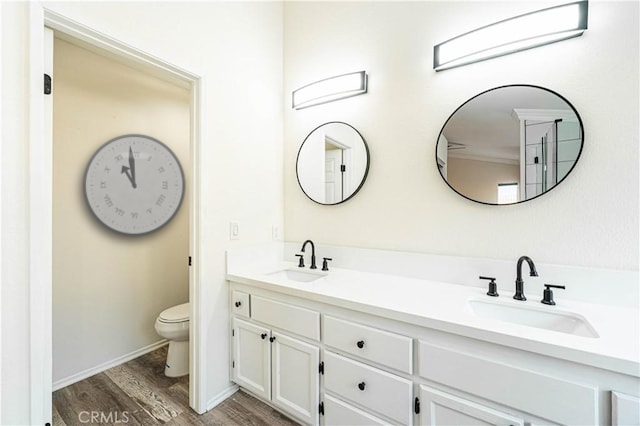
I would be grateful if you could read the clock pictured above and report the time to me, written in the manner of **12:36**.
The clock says **10:59**
